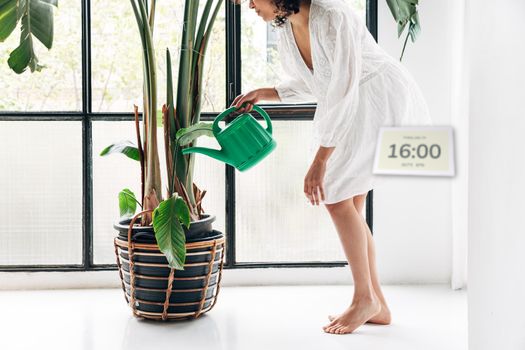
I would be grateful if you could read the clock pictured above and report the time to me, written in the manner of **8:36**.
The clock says **16:00**
